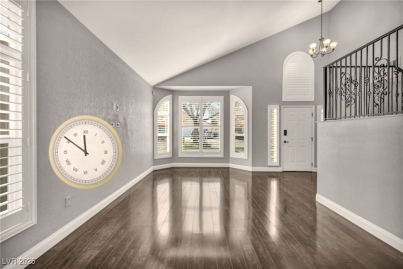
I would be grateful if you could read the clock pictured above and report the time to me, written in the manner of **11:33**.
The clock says **11:51**
